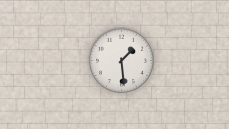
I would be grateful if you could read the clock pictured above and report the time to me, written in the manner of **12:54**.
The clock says **1:29**
